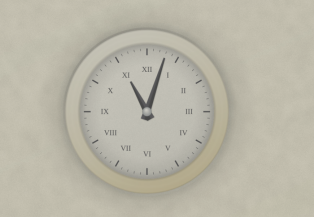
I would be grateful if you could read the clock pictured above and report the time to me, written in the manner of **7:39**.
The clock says **11:03**
